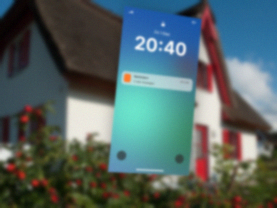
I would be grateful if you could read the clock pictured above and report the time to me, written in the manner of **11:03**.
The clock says **20:40**
